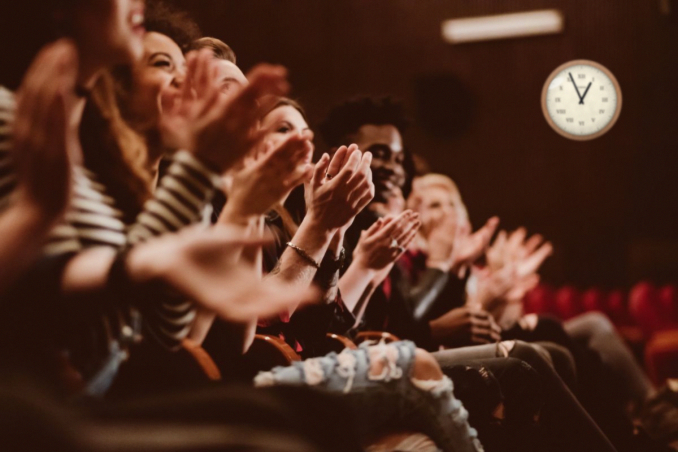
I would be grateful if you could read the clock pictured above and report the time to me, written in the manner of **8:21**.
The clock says **12:56**
